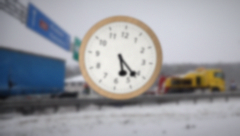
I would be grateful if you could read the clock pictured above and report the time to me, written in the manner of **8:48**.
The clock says **5:22**
